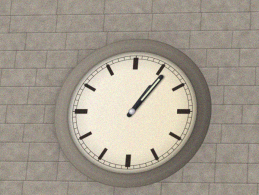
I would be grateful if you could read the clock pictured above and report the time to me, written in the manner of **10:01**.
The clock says **1:06**
